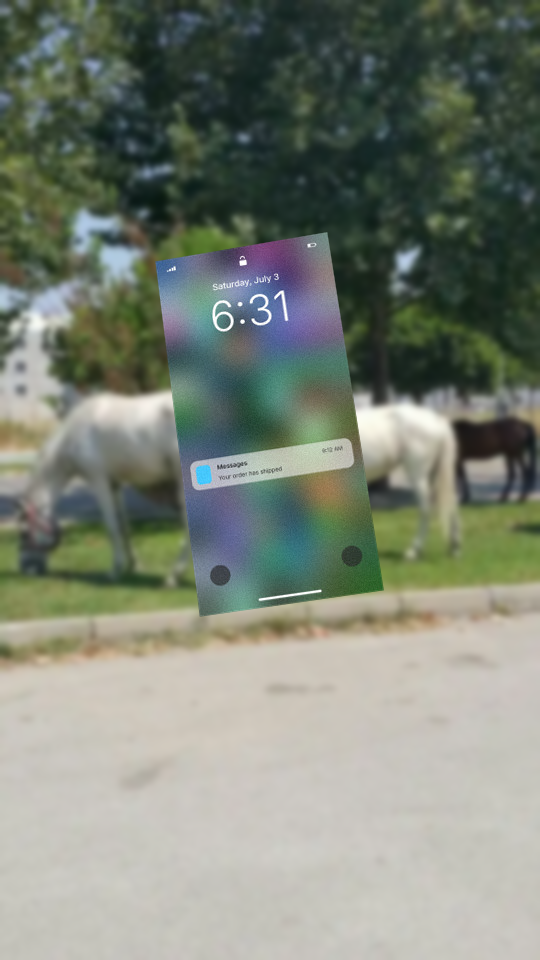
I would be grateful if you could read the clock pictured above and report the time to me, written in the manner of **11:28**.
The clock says **6:31**
